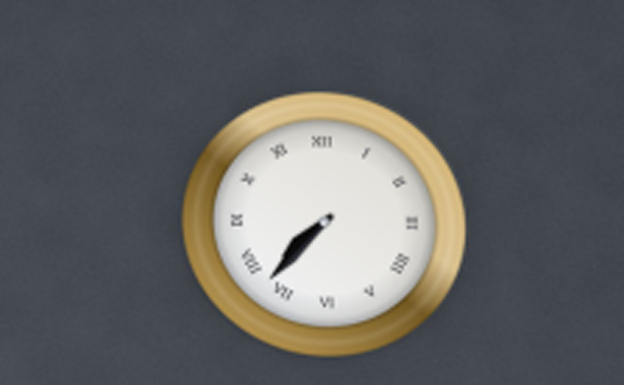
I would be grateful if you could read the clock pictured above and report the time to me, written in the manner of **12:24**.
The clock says **7:37**
